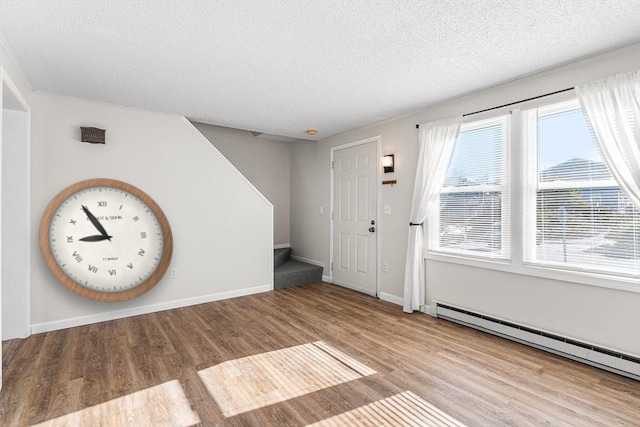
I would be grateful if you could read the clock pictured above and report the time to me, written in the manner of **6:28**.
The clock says **8:55**
